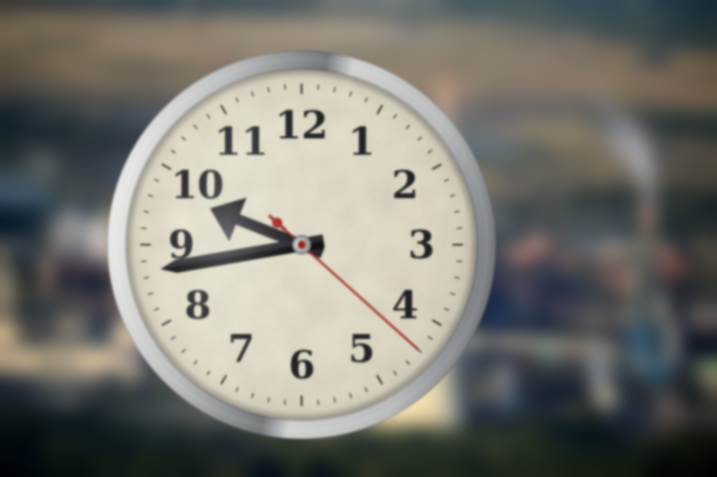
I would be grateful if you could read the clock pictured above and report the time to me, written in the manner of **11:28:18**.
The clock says **9:43:22**
